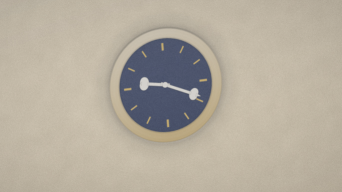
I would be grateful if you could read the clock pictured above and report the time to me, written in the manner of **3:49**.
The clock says **9:19**
